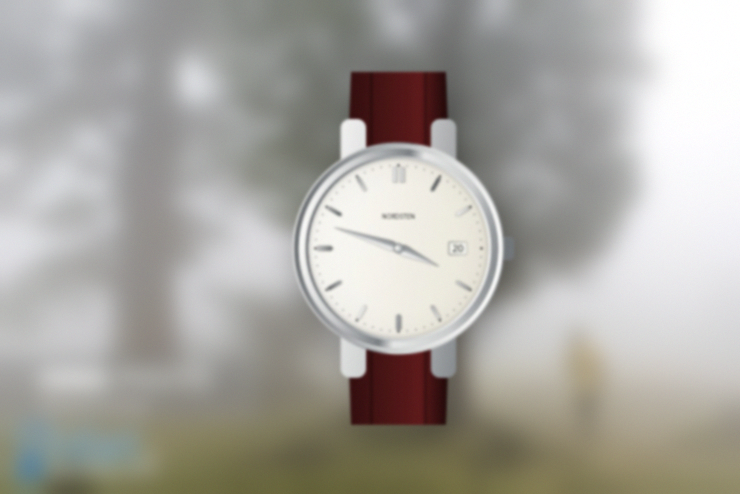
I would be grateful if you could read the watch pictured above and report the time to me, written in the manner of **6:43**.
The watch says **3:48**
